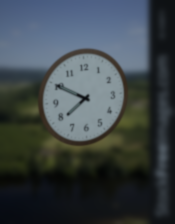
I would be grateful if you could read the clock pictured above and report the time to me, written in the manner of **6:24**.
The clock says **7:50**
